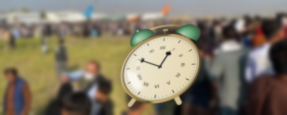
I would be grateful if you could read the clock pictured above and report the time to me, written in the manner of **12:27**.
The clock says **12:49**
